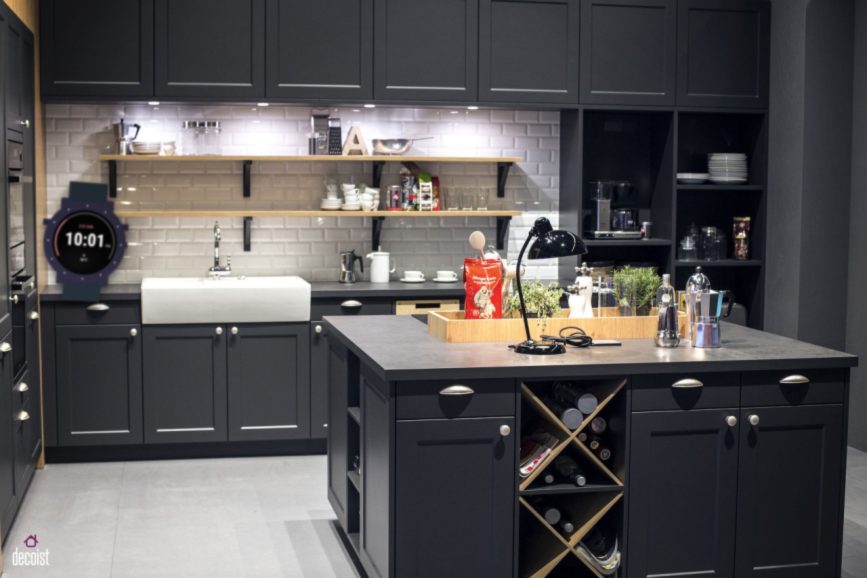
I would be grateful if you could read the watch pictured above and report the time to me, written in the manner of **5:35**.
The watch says **10:01**
